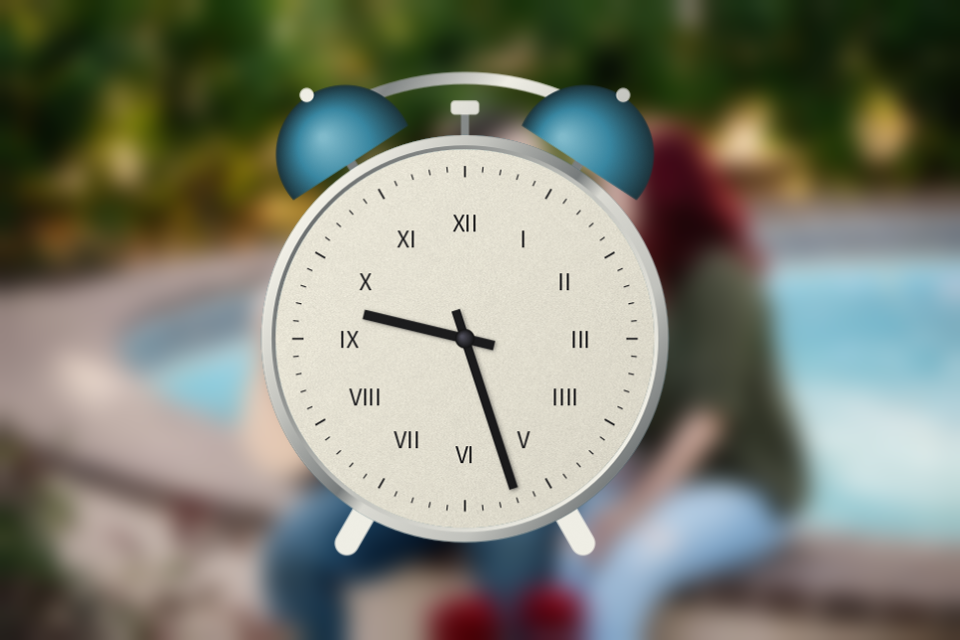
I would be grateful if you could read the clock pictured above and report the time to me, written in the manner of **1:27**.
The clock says **9:27**
